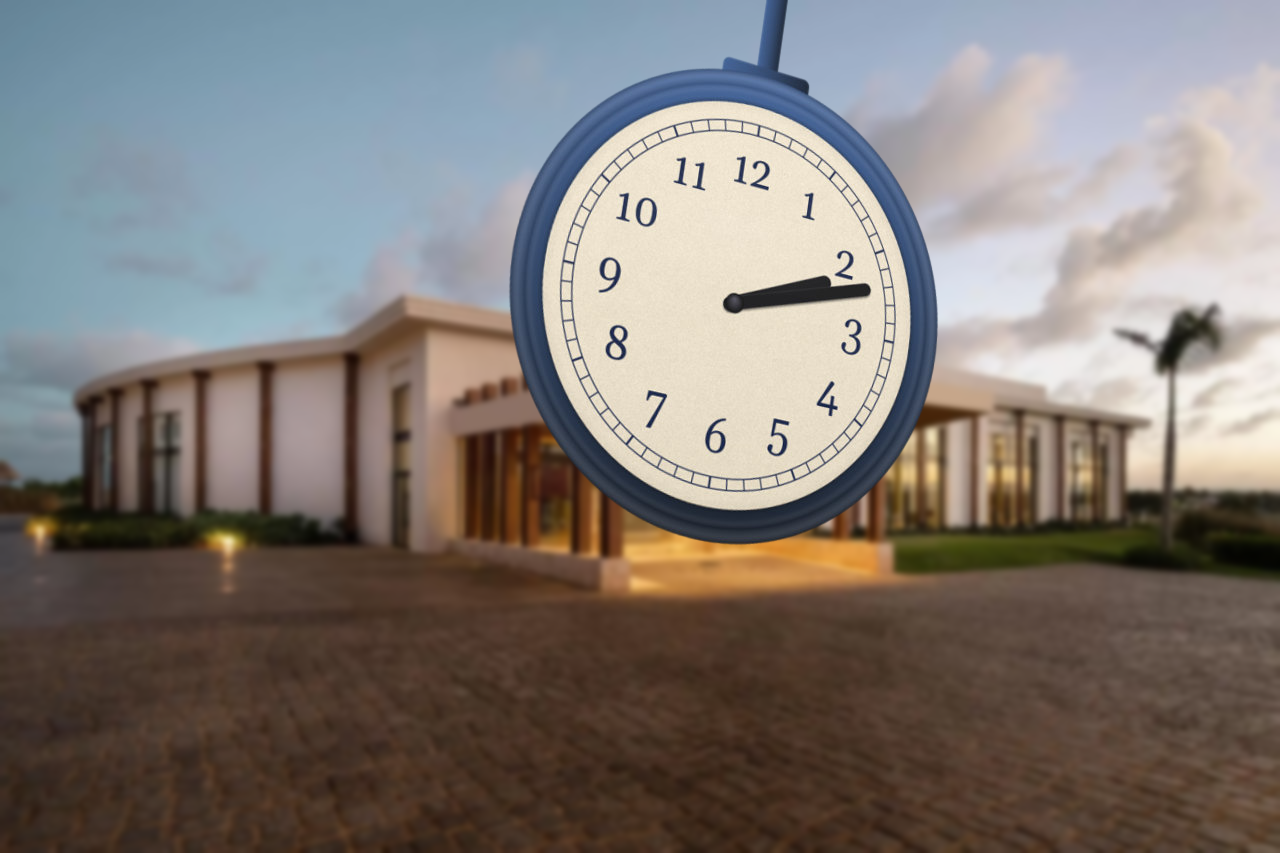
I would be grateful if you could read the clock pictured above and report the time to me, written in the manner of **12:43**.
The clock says **2:12**
